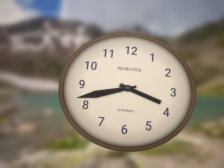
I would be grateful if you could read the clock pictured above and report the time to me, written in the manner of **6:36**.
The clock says **3:42**
